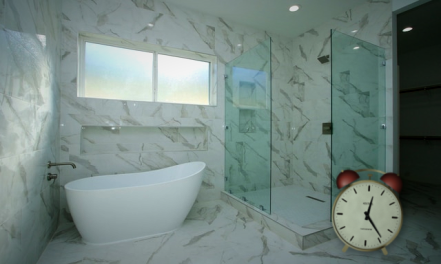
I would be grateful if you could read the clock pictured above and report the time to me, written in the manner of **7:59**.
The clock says **12:24**
